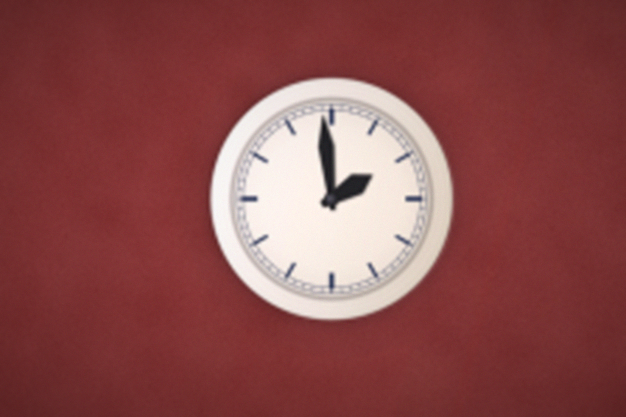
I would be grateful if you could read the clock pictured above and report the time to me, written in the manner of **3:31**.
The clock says **1:59**
